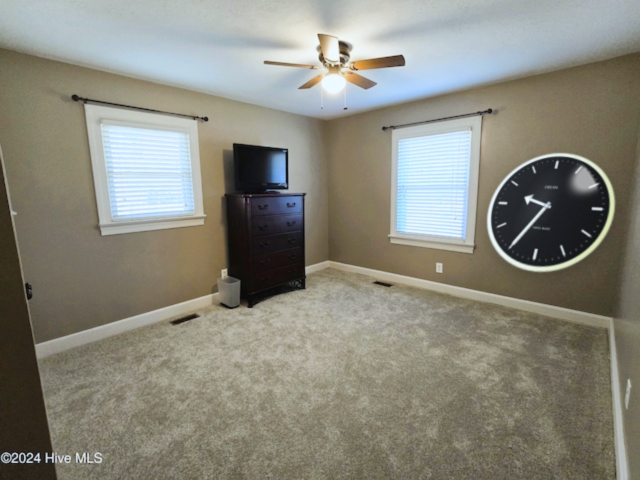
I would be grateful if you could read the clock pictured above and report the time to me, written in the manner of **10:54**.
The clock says **9:35**
